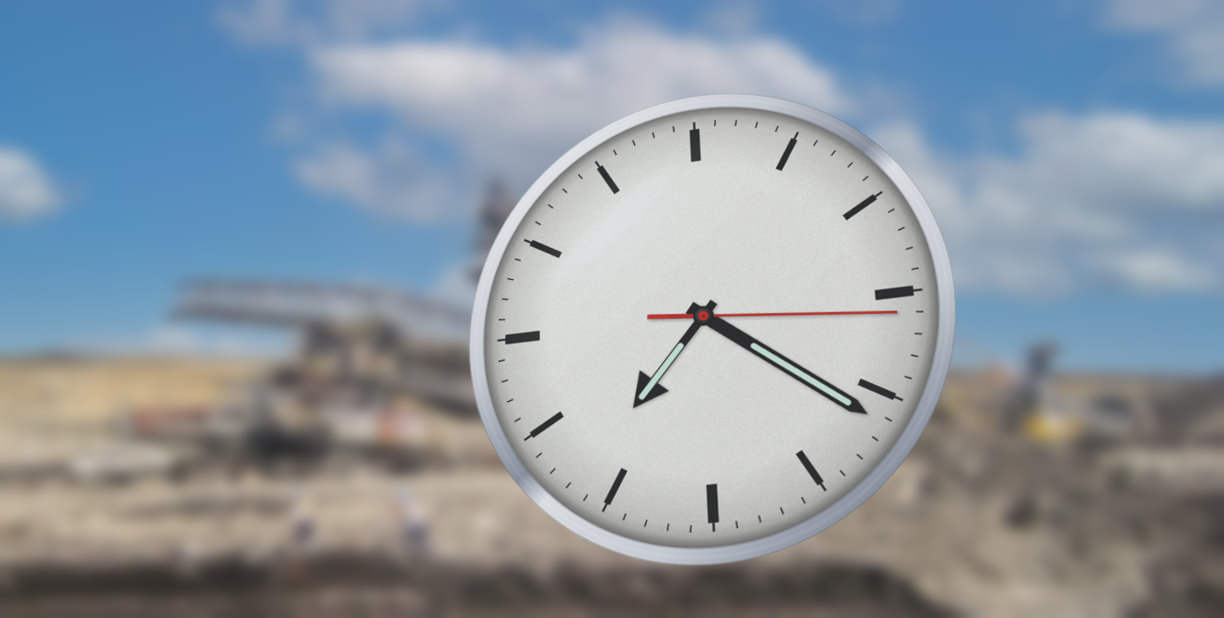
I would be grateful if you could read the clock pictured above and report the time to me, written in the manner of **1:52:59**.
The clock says **7:21:16**
